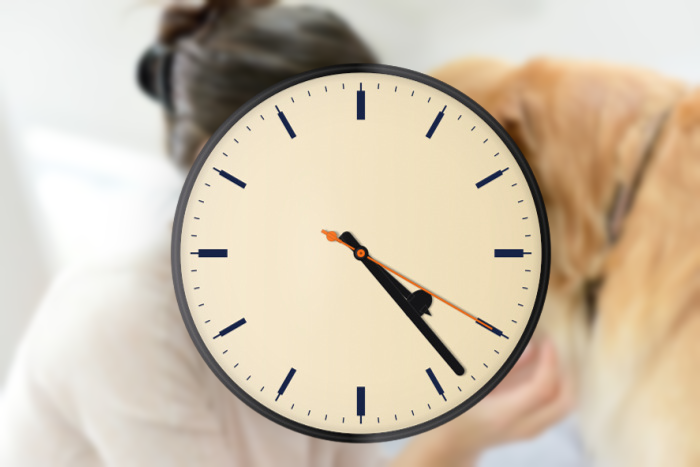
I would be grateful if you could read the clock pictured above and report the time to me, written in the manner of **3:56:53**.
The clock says **4:23:20**
